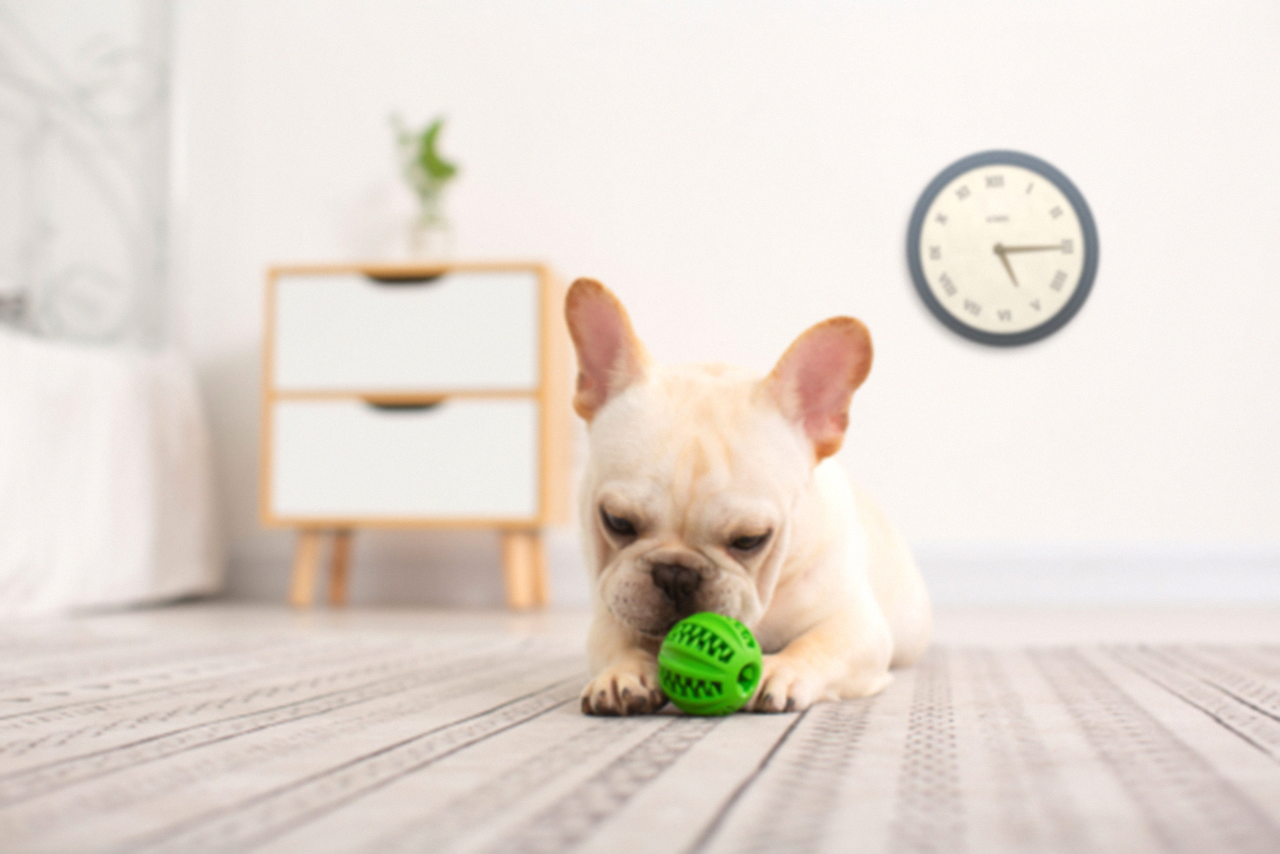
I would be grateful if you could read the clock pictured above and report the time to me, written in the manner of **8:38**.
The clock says **5:15**
